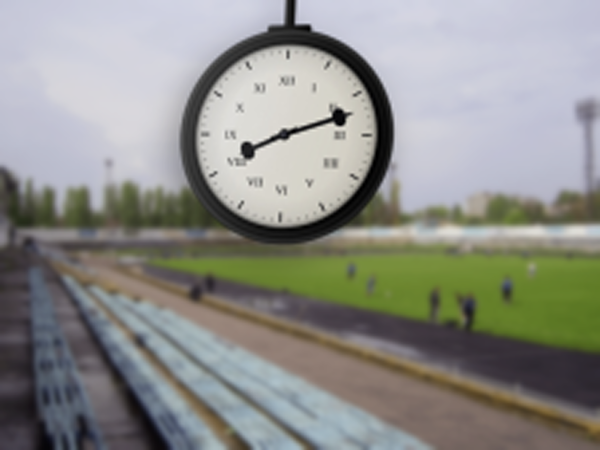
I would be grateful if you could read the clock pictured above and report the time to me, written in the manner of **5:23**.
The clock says **8:12**
